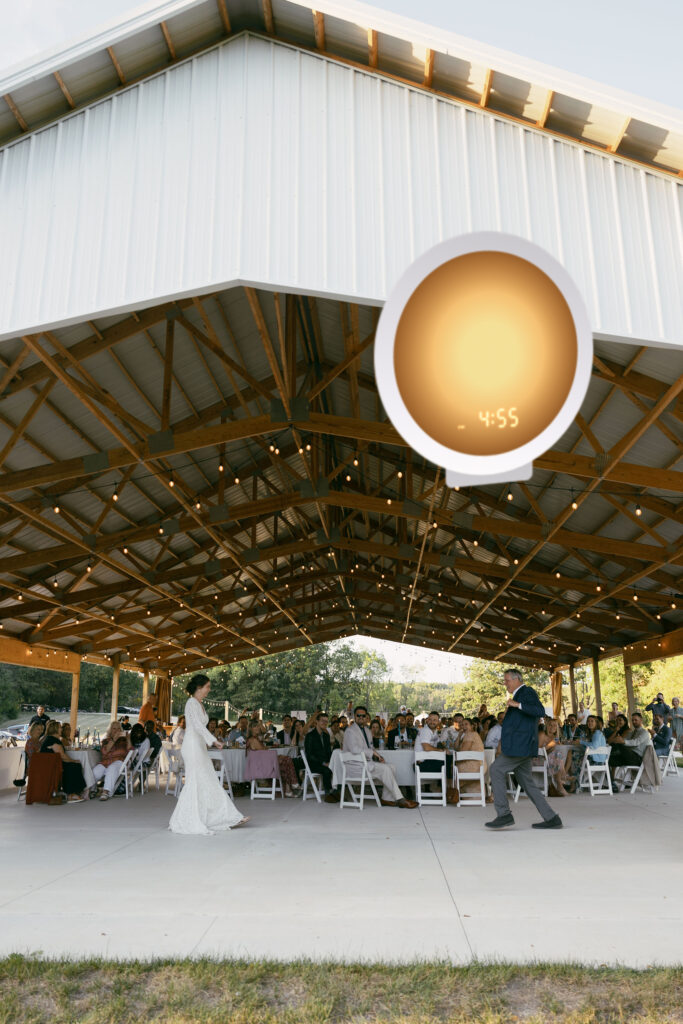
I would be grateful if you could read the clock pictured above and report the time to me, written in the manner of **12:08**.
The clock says **4:55**
